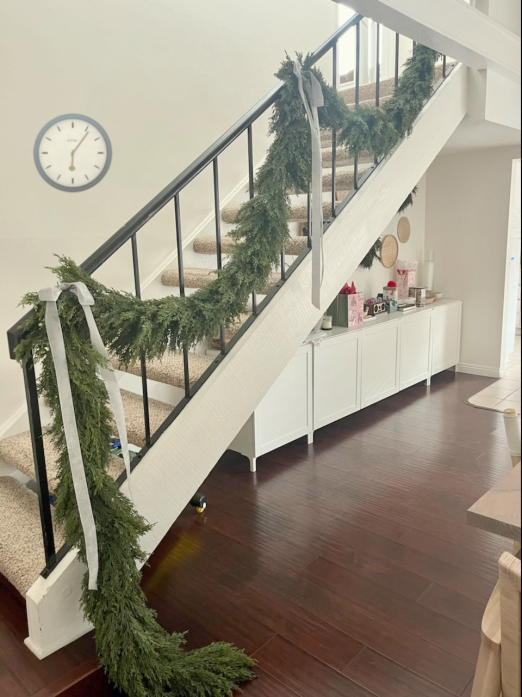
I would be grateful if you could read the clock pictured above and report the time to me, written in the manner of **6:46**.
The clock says **6:06**
